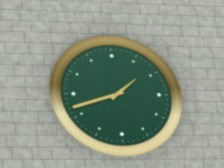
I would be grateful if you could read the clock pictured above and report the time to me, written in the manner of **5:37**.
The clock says **1:42**
